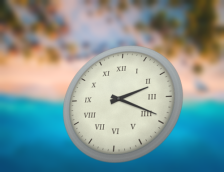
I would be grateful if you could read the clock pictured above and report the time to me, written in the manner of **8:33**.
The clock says **2:19**
